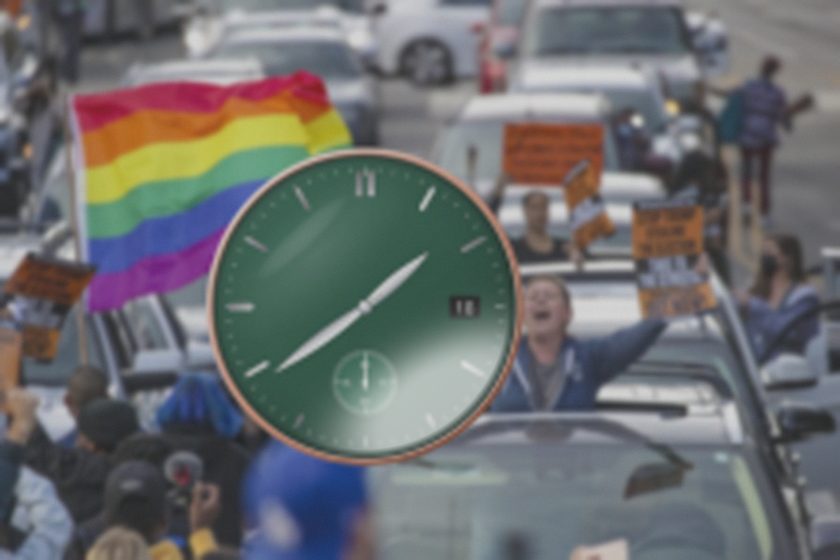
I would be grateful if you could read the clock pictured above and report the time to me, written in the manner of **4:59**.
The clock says **1:39**
